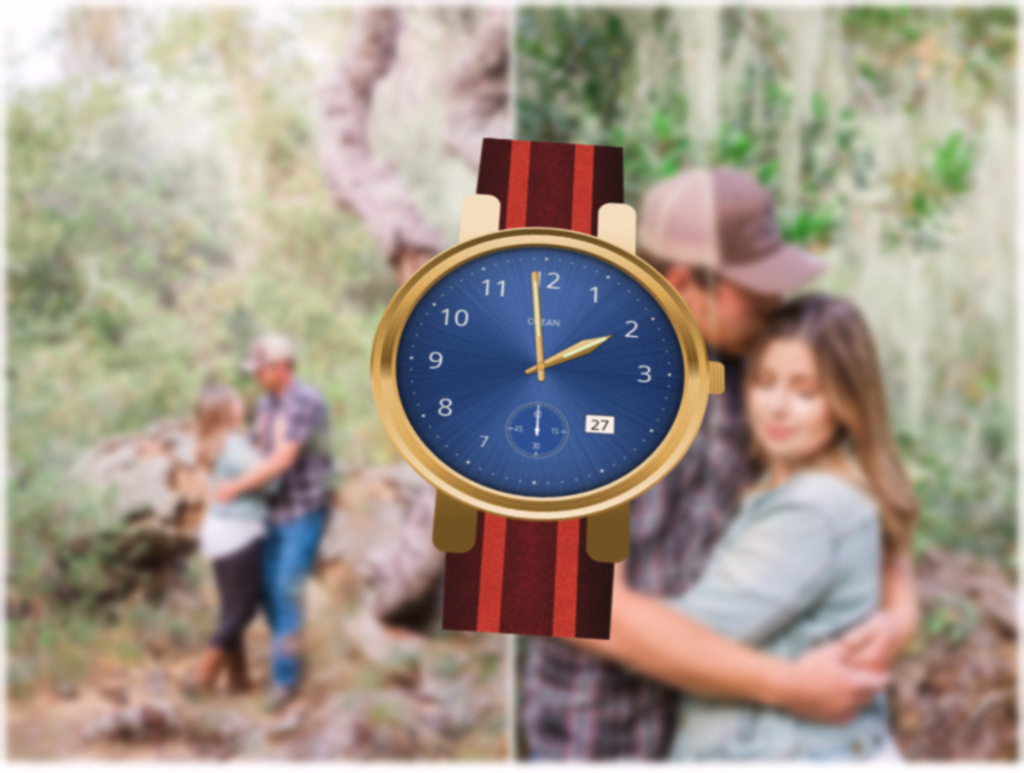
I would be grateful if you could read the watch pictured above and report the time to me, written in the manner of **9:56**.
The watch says **1:59**
